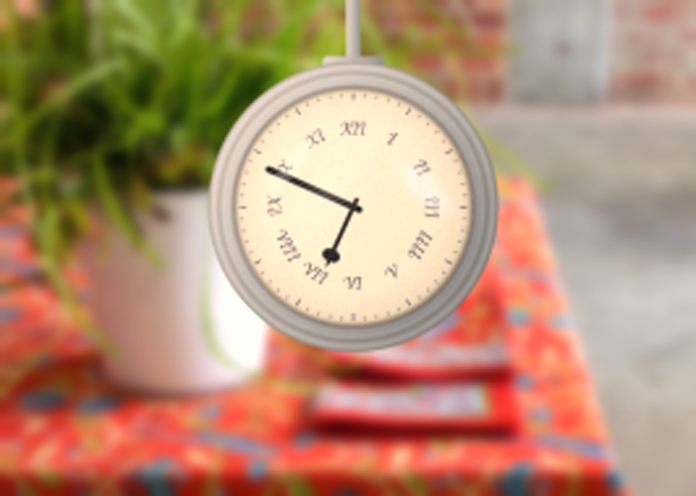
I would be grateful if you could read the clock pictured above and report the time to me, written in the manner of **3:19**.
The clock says **6:49**
